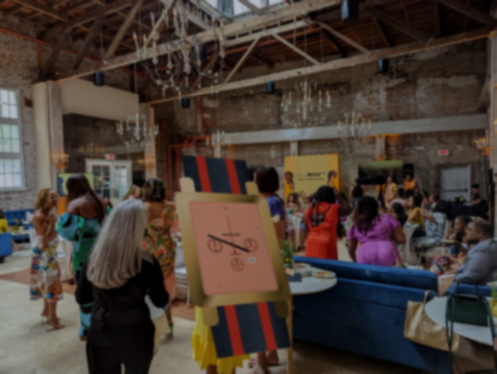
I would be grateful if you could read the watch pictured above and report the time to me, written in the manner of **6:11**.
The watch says **3:49**
